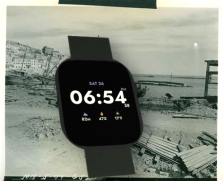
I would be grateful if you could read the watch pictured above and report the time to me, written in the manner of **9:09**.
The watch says **6:54**
